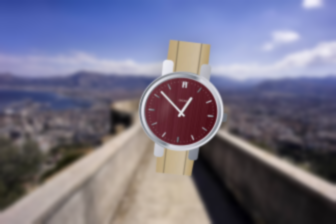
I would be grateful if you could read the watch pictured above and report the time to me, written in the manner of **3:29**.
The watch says **12:52**
